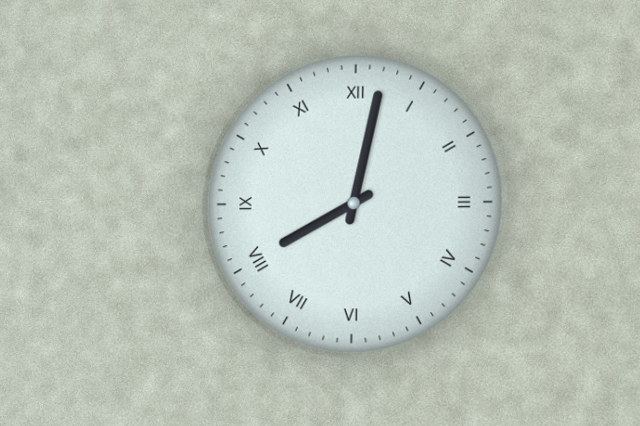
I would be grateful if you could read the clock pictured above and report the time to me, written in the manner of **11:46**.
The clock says **8:02**
